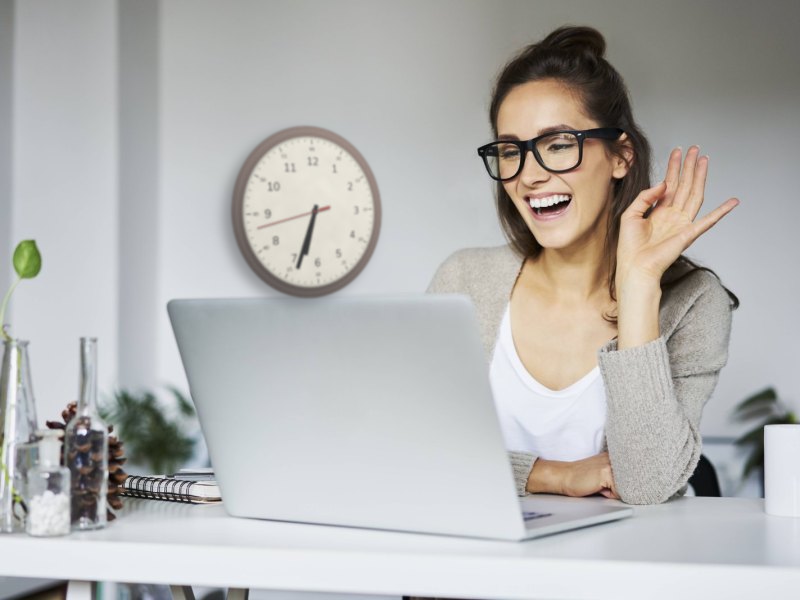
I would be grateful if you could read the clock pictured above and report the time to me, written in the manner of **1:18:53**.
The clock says **6:33:43**
